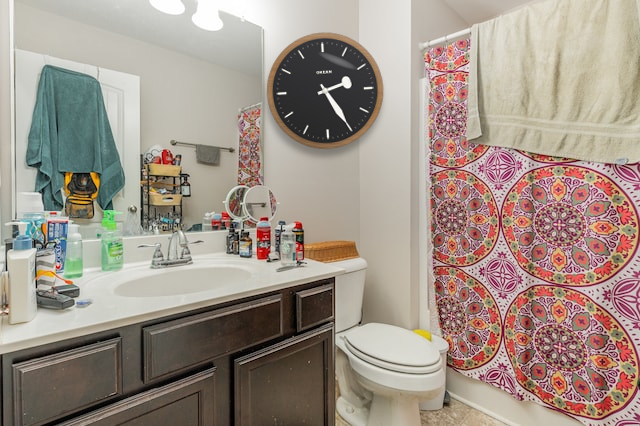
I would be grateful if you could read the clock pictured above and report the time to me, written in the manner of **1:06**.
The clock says **2:25**
